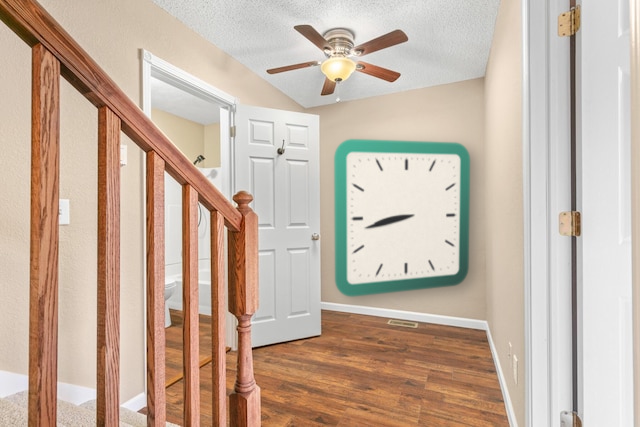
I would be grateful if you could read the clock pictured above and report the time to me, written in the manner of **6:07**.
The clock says **8:43**
